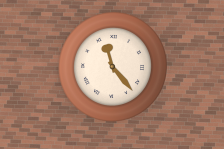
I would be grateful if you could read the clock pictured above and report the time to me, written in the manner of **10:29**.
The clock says **11:23**
